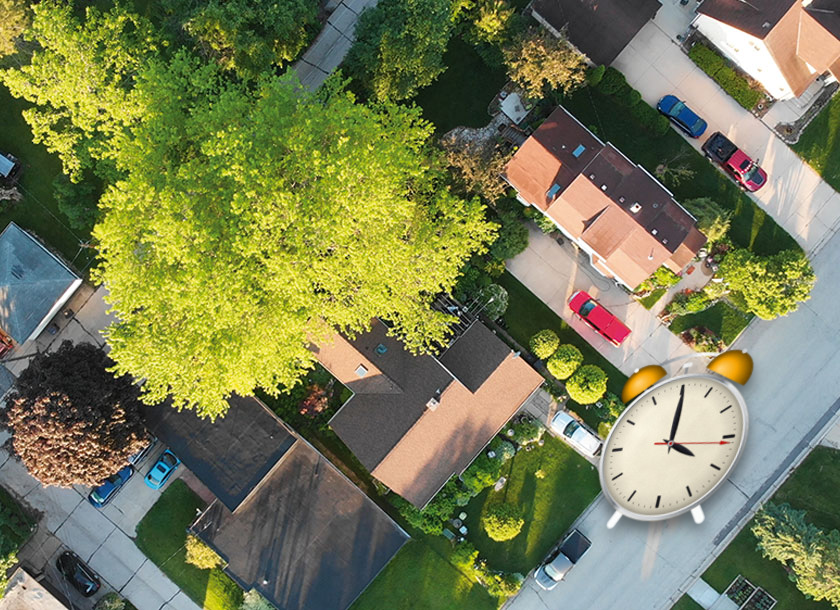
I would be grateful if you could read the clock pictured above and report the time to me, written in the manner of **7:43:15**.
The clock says **4:00:16**
